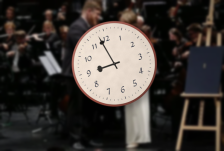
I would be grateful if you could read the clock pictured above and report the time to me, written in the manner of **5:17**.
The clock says **8:58**
